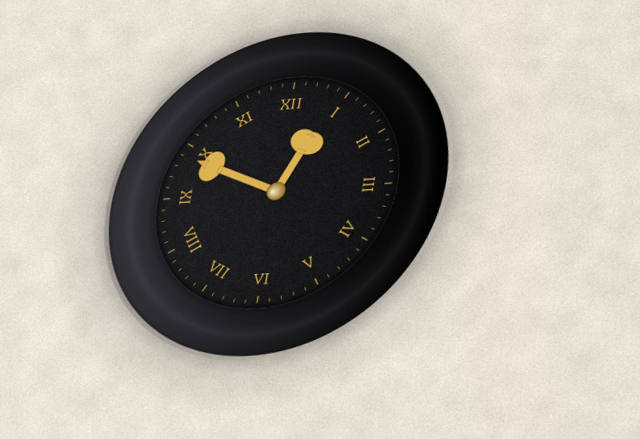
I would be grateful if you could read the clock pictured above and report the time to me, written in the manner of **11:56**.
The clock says **12:49**
